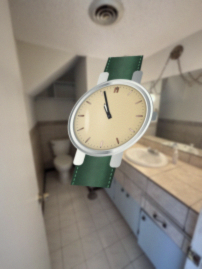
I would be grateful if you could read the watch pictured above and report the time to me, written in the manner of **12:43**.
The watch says **10:56**
